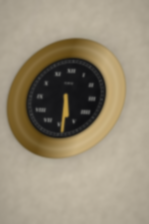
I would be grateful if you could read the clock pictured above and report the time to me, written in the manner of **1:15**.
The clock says **5:29**
